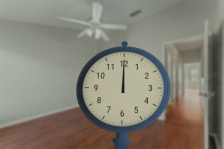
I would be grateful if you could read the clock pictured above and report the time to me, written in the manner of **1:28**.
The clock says **12:00**
